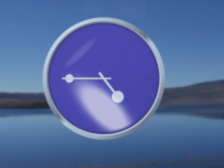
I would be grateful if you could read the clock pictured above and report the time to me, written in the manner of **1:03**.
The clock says **4:45**
